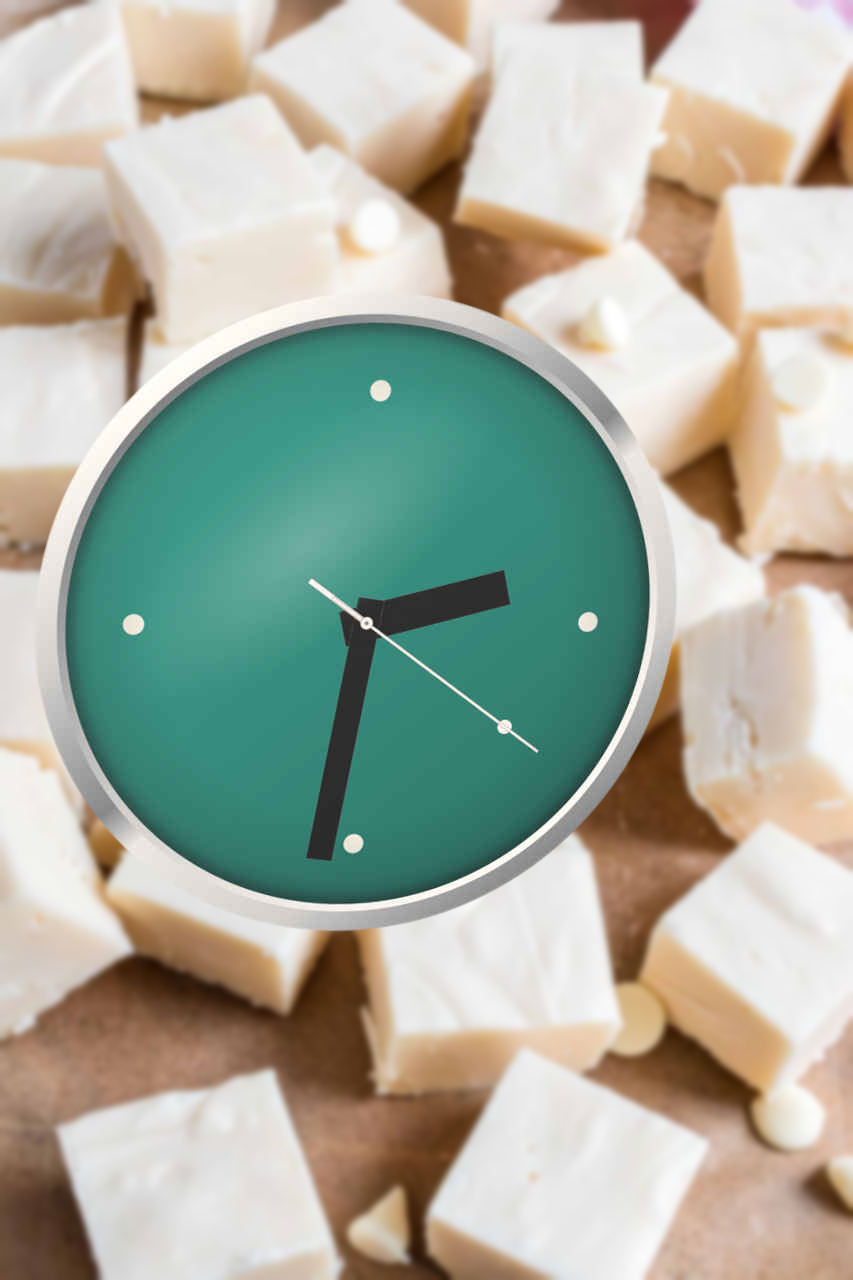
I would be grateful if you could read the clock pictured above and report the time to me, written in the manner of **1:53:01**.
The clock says **2:31:21**
